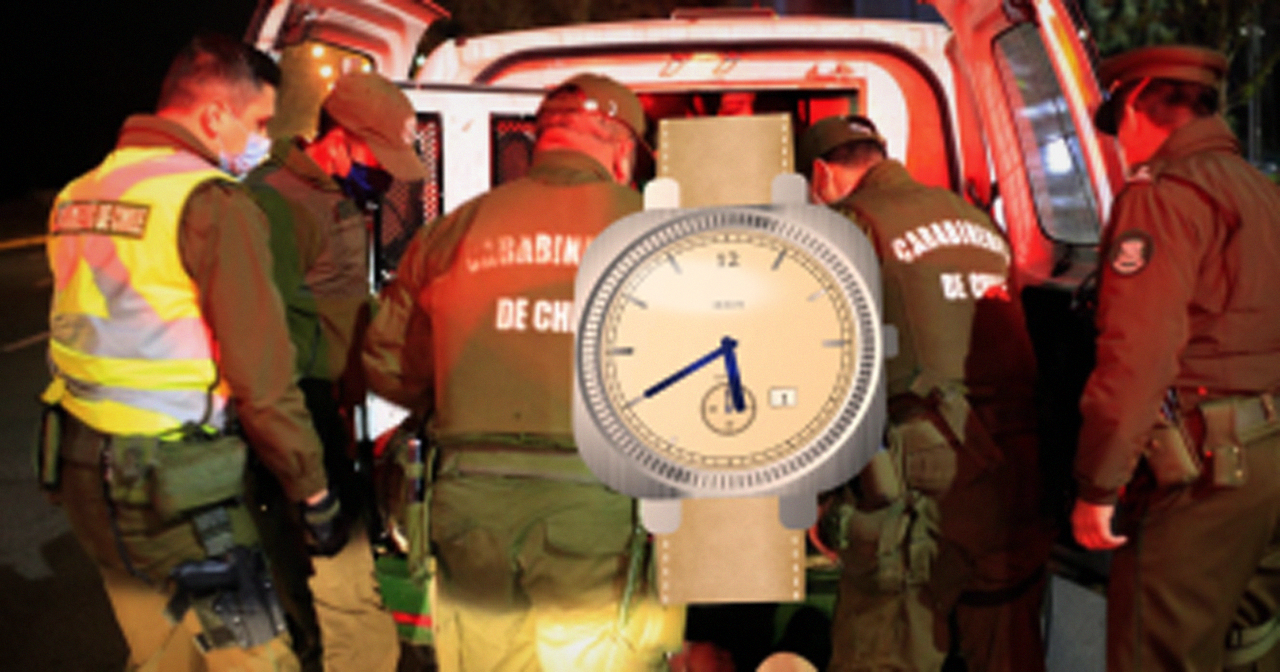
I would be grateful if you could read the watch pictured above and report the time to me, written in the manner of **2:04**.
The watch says **5:40**
